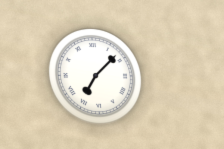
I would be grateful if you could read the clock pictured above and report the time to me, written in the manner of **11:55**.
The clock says **7:08**
